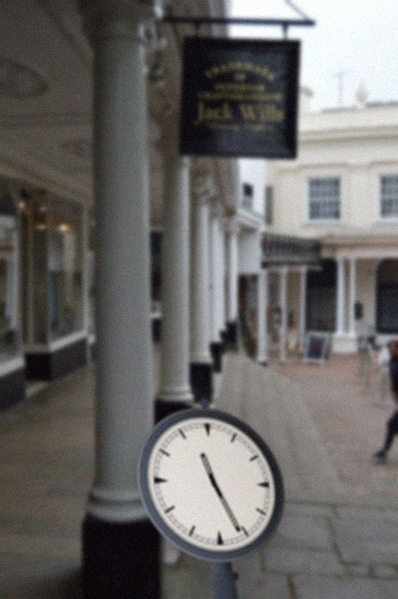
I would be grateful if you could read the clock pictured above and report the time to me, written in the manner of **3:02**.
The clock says **11:26**
